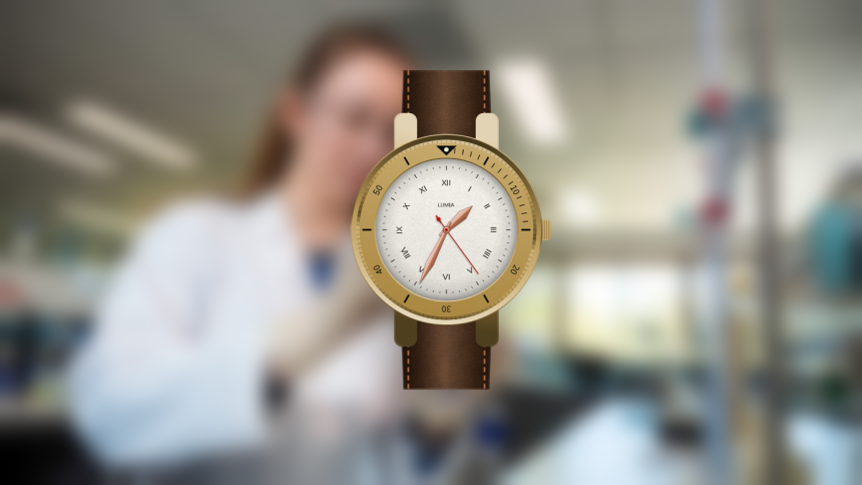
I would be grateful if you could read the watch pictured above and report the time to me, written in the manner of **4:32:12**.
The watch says **1:34:24**
